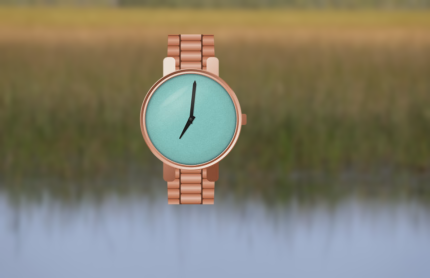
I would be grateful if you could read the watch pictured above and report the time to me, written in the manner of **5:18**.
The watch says **7:01**
